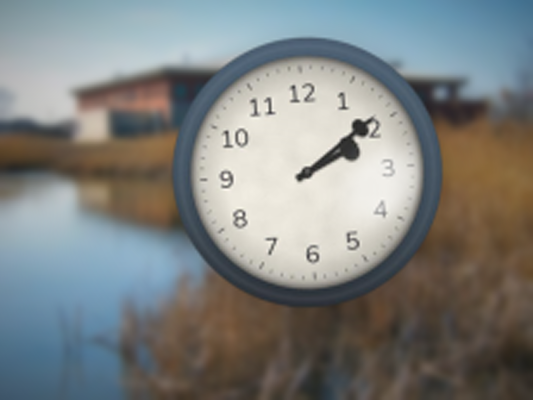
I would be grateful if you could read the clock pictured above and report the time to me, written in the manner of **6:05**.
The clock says **2:09**
